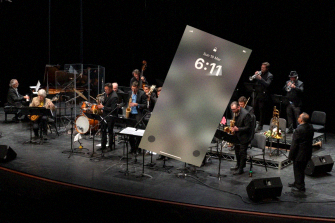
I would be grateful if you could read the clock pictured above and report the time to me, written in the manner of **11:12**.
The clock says **6:11**
